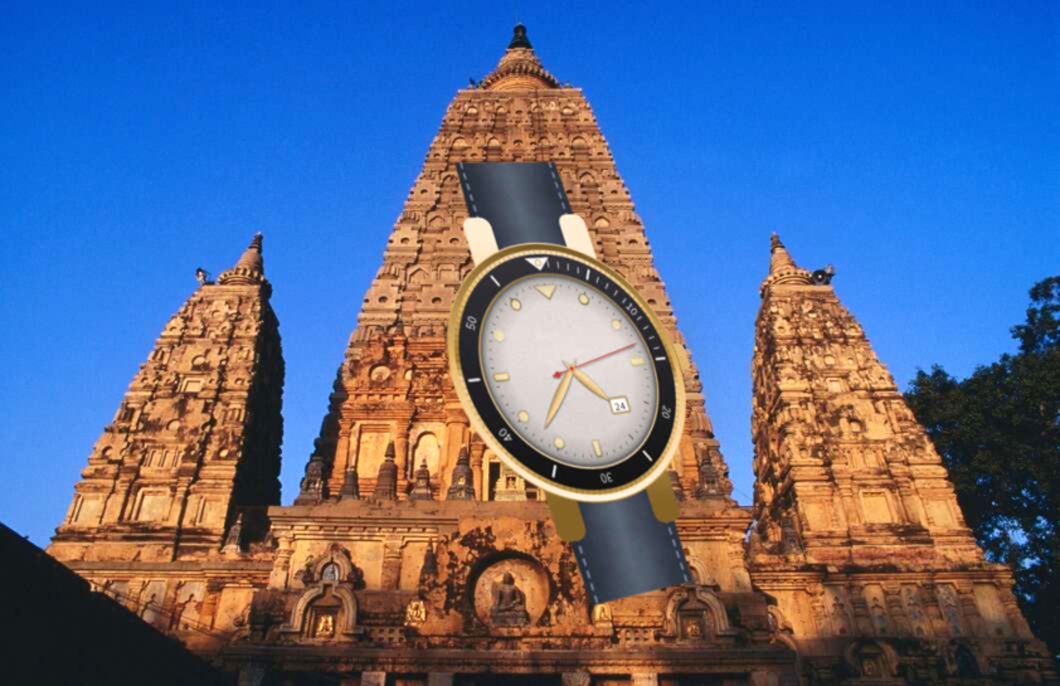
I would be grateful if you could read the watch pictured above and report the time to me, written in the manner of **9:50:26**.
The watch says **4:37:13**
